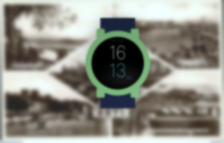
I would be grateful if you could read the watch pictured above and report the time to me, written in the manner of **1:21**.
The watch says **16:13**
